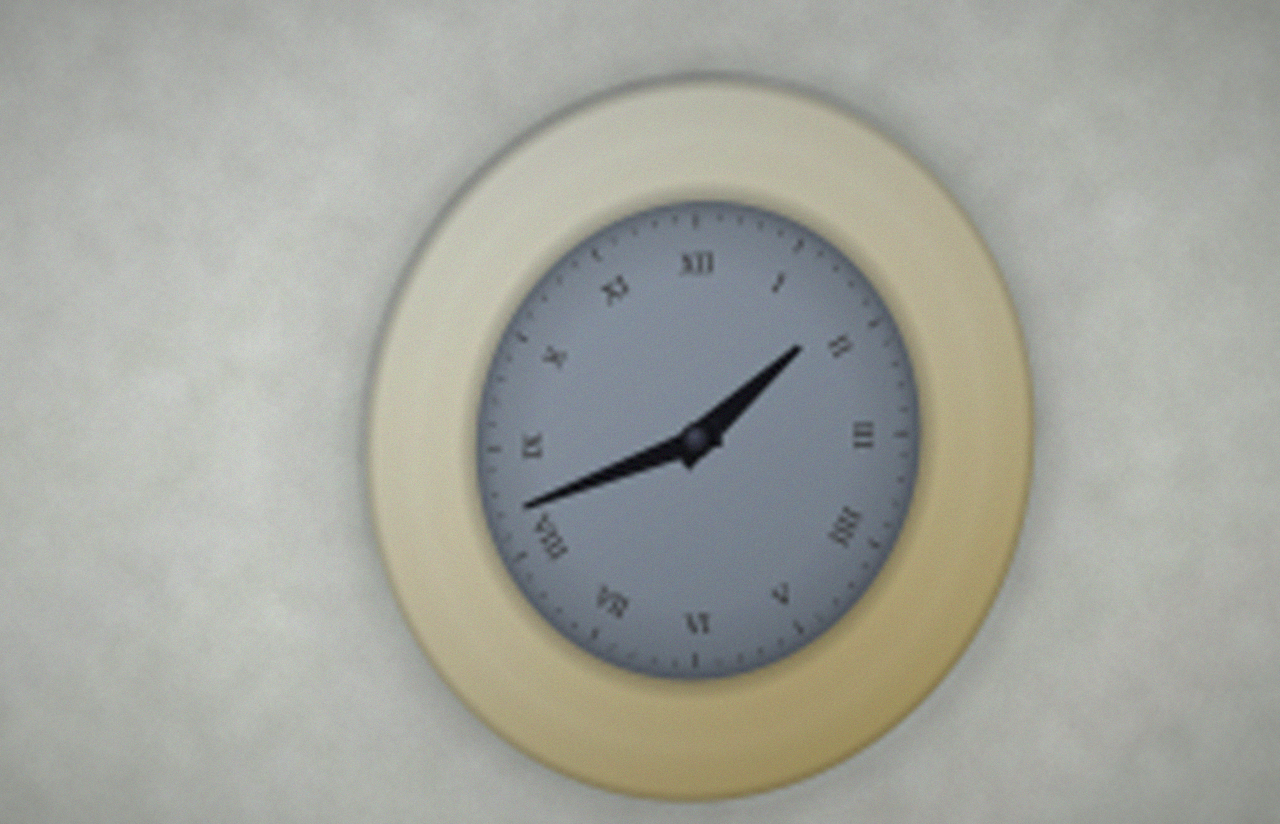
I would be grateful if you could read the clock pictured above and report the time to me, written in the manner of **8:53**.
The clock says **1:42**
